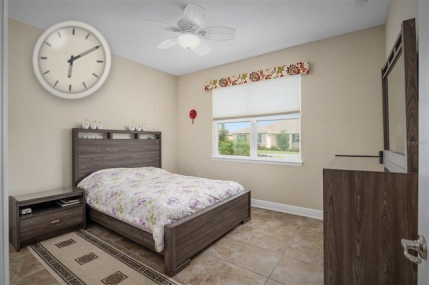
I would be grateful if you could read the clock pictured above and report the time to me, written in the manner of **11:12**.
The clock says **6:10**
